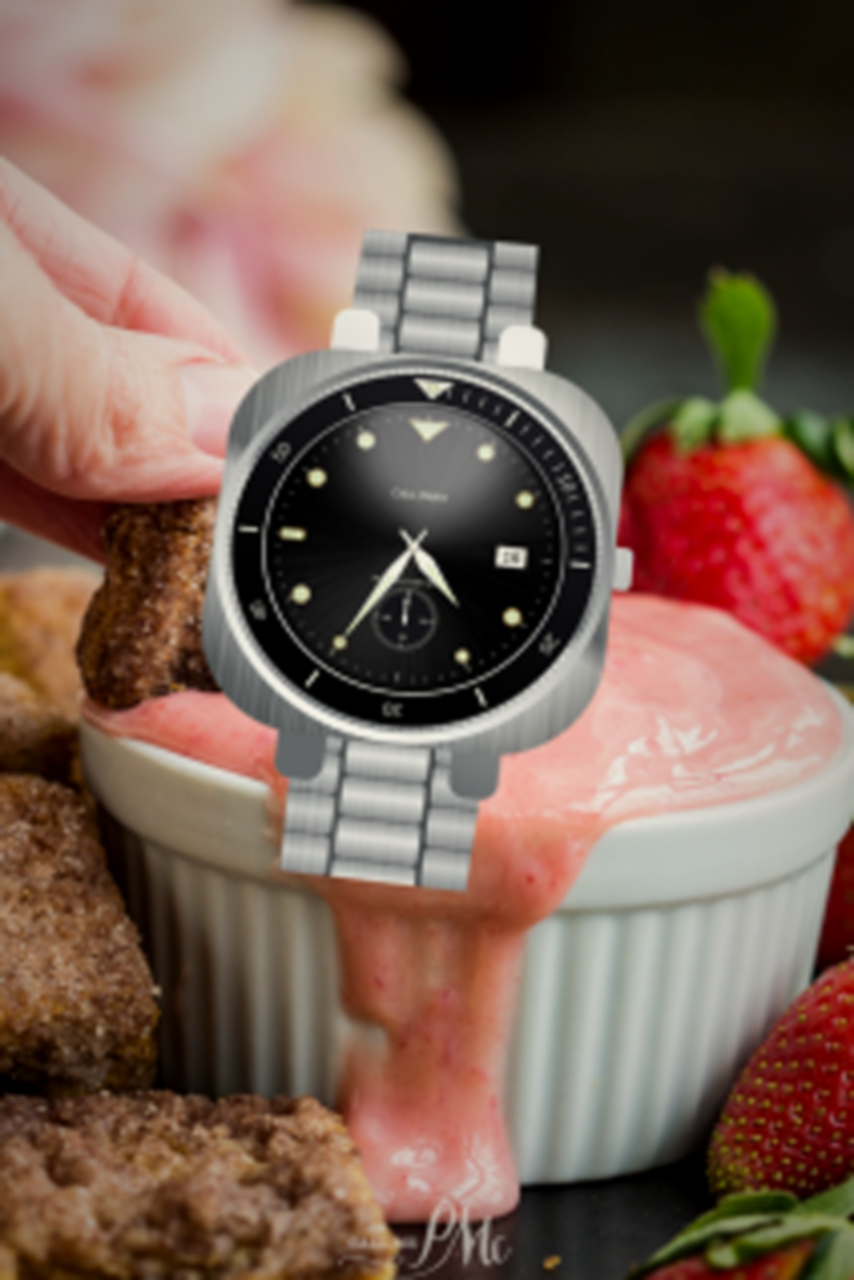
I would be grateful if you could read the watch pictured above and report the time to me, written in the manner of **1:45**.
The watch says **4:35**
